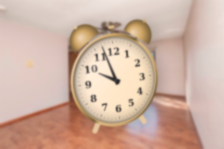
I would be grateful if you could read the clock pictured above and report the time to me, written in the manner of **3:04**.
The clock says **9:57**
